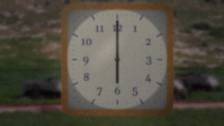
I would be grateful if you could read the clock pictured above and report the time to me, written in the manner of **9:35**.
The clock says **6:00**
